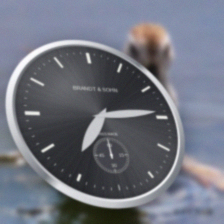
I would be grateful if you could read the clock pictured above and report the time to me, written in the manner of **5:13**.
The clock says **7:14**
